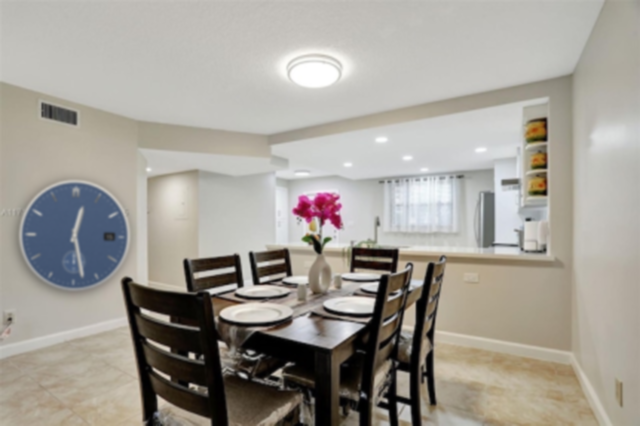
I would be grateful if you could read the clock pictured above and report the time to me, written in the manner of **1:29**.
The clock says **12:28**
